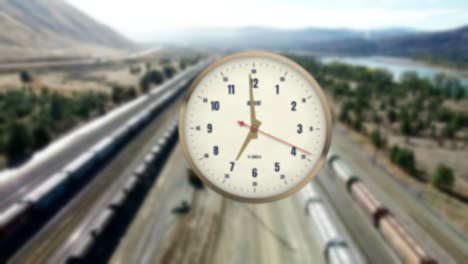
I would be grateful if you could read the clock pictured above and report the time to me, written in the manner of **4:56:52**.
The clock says **6:59:19**
